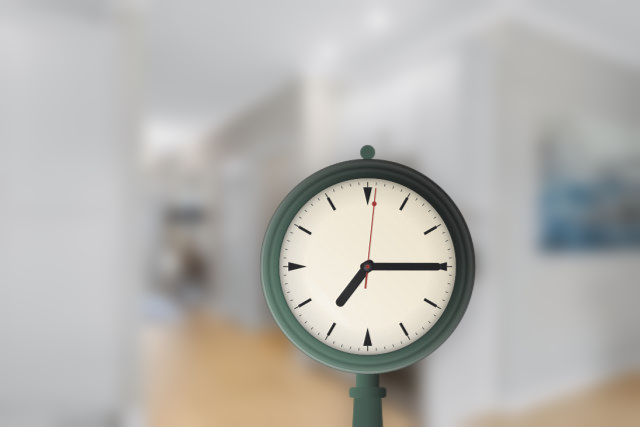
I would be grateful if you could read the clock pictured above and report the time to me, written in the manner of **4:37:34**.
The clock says **7:15:01**
